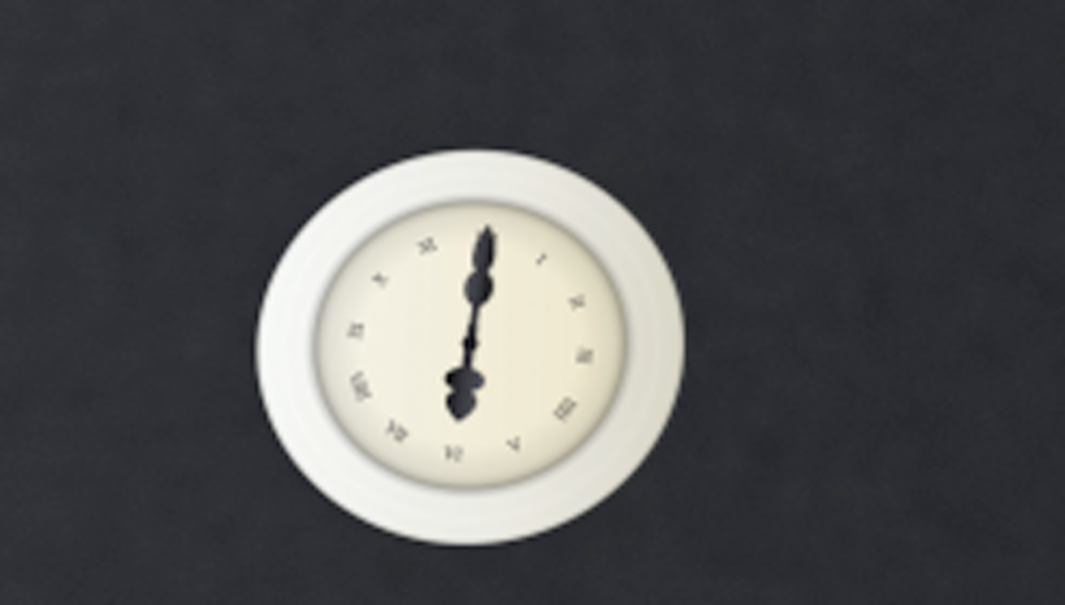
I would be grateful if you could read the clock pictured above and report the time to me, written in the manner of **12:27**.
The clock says **6:00**
